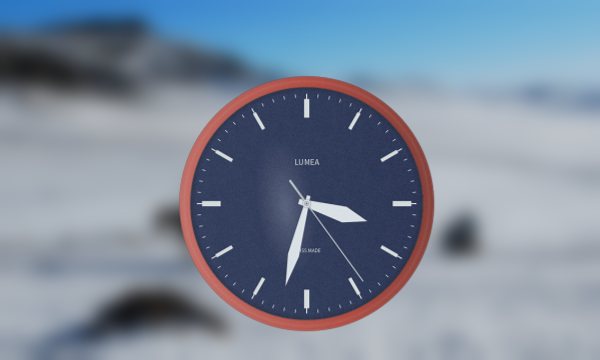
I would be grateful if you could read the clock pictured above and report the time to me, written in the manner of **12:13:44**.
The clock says **3:32:24**
